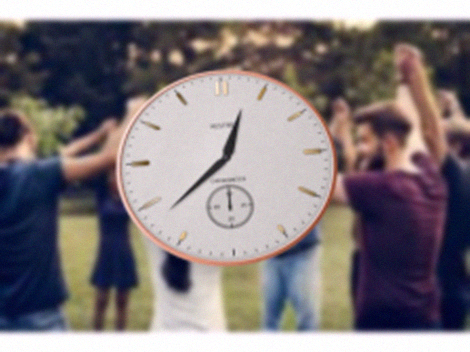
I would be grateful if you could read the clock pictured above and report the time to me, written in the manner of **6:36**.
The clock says **12:38**
